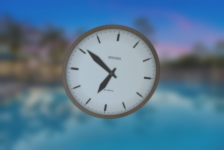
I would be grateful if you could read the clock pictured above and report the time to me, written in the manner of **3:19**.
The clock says **6:51**
